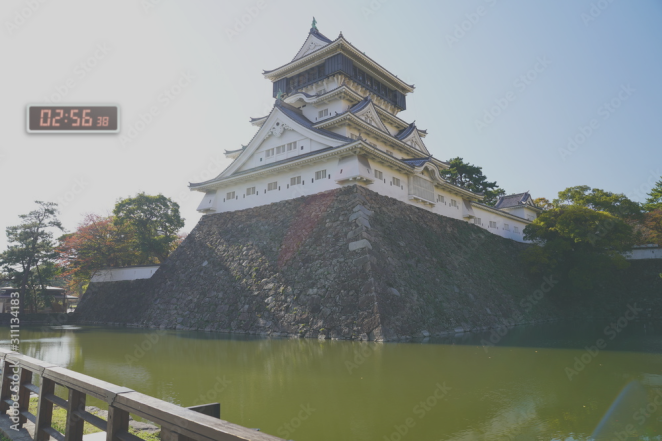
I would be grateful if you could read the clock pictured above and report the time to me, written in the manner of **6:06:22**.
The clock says **2:56:38**
